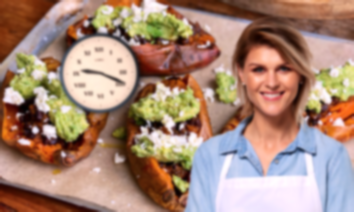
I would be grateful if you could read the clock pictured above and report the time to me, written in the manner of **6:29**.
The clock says **9:19**
